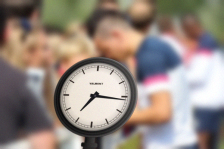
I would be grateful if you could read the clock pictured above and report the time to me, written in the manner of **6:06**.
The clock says **7:16**
